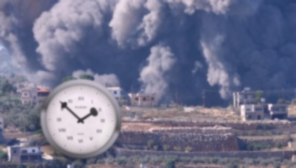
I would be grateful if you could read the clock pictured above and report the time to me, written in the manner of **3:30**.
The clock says **1:52**
